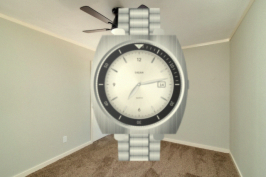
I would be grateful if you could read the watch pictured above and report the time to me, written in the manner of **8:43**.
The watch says **7:13**
